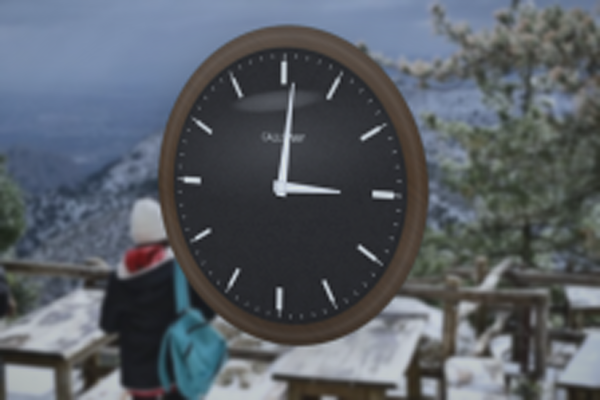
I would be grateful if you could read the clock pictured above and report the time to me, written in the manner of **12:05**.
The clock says **3:01**
